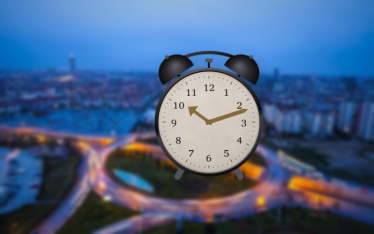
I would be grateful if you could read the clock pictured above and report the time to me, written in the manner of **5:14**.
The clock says **10:12**
